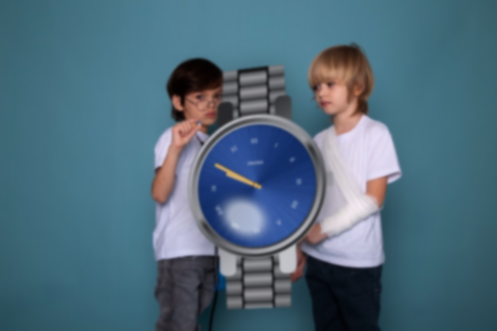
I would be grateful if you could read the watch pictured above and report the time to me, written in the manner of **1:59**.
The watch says **9:50**
